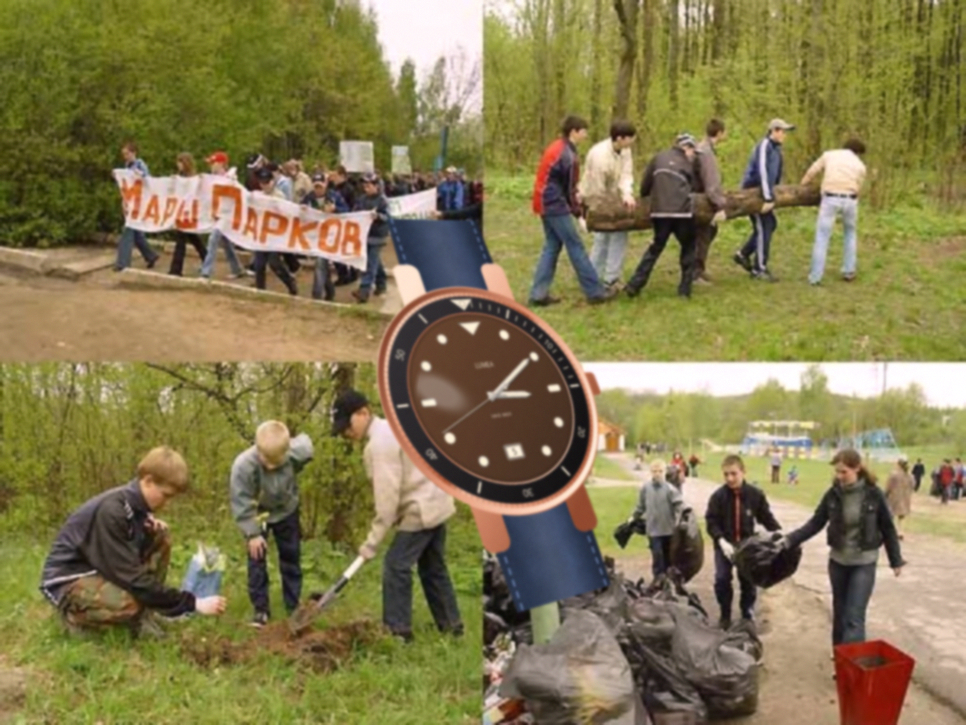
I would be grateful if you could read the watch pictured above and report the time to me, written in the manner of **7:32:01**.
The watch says **3:09:41**
